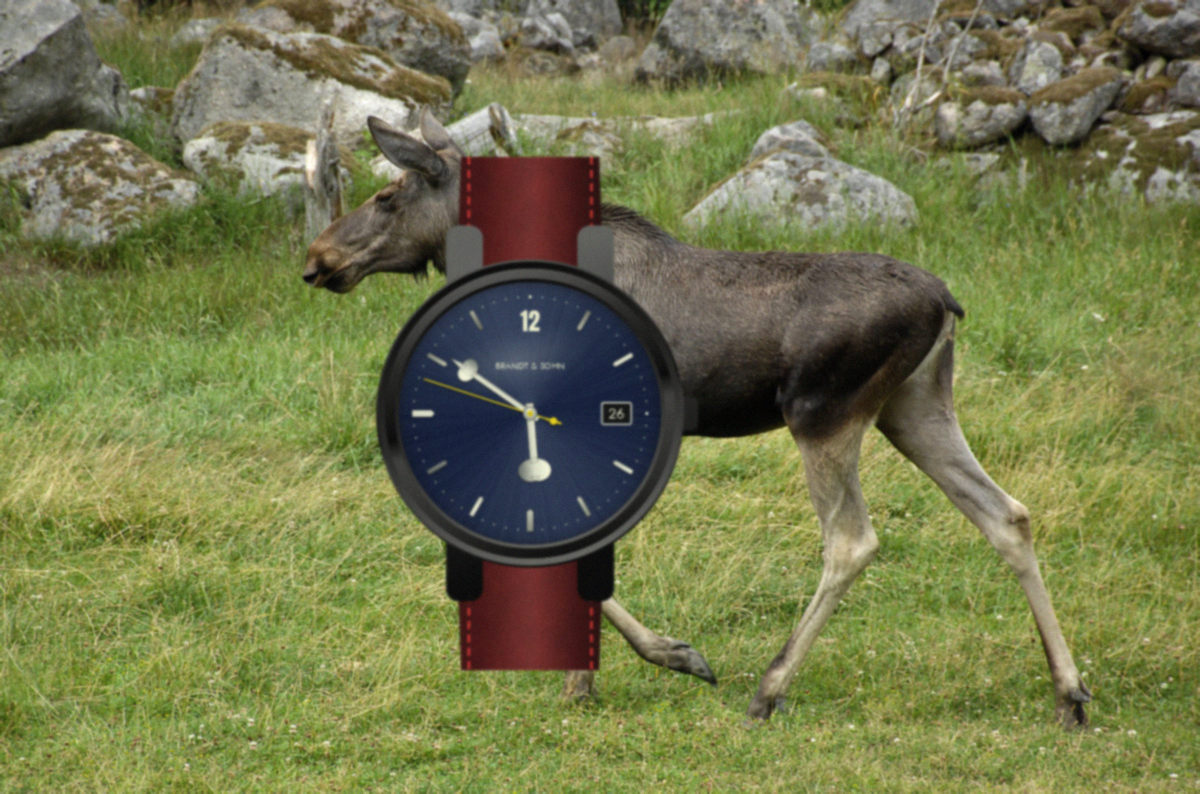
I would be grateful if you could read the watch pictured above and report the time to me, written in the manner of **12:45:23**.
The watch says **5:50:48**
